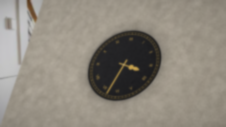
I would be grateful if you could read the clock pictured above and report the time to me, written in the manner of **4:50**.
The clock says **3:33**
